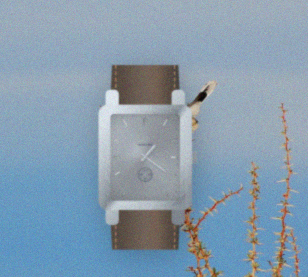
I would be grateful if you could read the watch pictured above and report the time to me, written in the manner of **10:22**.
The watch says **1:21**
